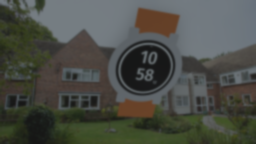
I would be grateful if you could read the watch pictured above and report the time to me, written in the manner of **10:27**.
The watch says **10:58**
